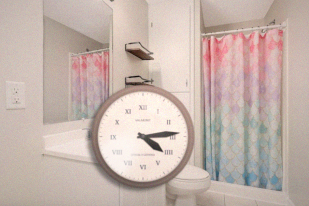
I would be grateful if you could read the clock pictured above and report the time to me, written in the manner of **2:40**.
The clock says **4:14**
